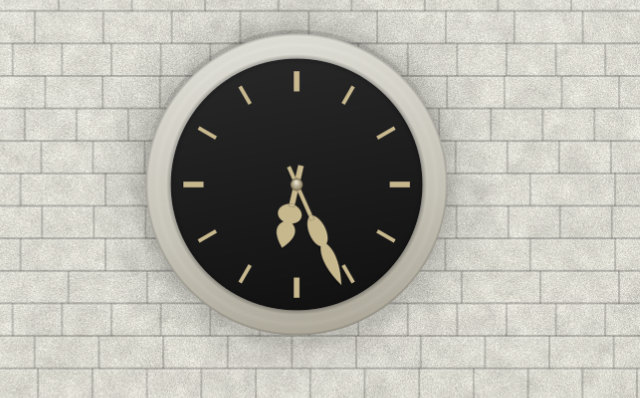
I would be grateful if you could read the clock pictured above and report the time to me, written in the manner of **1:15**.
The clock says **6:26**
